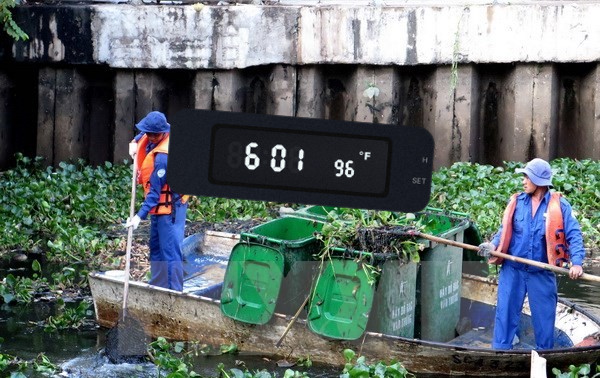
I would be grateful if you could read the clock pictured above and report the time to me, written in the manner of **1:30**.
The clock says **6:01**
